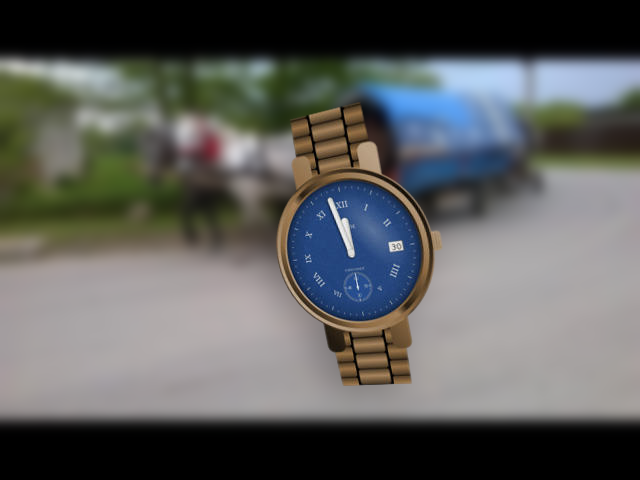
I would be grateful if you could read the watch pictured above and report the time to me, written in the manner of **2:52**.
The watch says **11:58**
